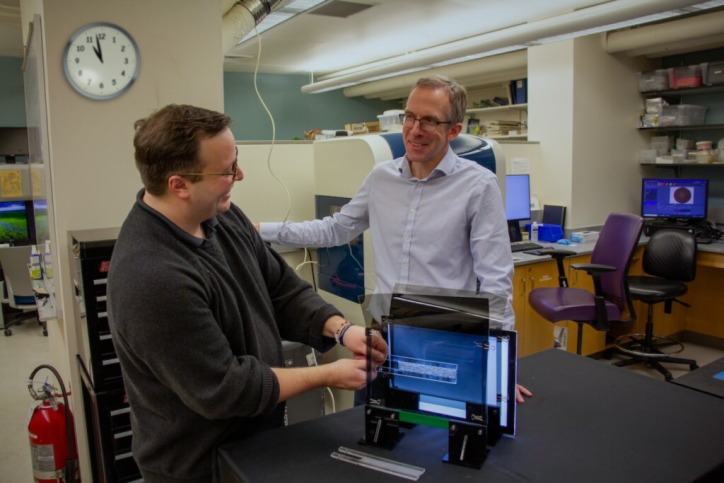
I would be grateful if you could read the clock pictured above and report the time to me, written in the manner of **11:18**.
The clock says **10:58**
